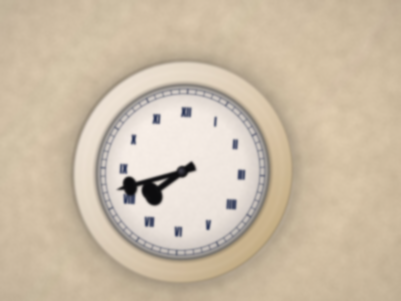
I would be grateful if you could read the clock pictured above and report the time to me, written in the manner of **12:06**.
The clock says **7:42**
